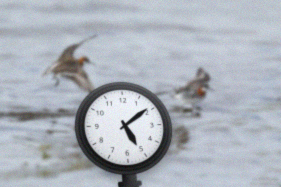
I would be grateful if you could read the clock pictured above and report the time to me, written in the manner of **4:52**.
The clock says **5:09**
